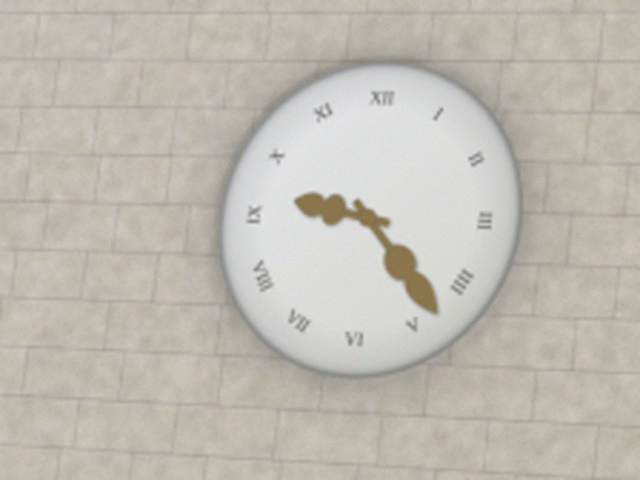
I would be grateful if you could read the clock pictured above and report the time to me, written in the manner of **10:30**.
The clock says **9:23**
